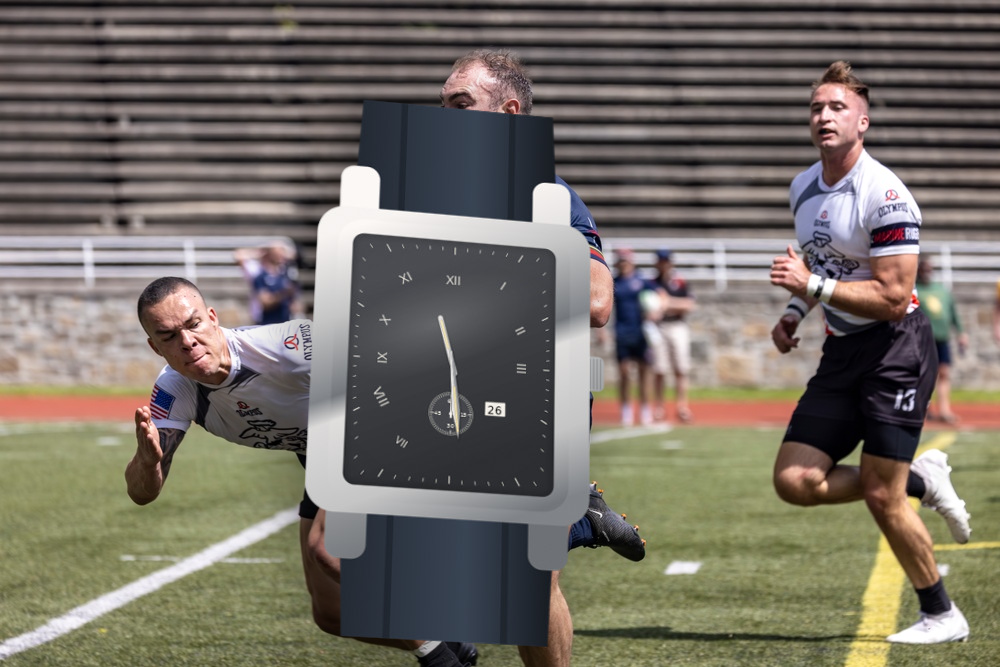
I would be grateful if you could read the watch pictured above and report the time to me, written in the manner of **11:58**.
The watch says **11:29**
